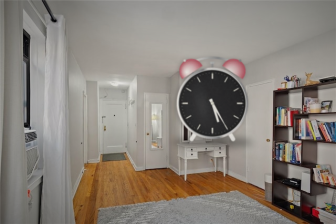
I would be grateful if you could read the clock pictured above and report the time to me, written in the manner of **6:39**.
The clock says **5:25**
